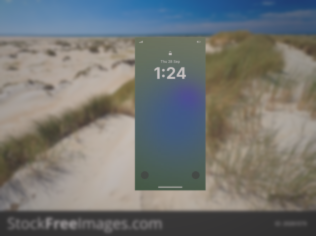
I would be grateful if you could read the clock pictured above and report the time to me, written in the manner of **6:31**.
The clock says **1:24**
